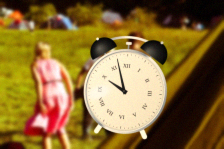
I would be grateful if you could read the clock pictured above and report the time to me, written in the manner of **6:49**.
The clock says **9:57**
